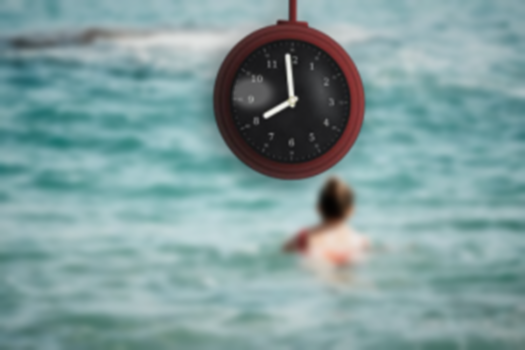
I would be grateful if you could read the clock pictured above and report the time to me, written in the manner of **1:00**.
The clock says **7:59**
